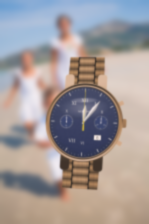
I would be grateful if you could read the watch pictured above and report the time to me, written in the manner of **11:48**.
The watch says **12:06**
